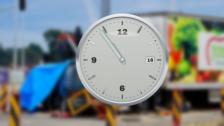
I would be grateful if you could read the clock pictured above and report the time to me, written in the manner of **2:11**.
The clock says **10:54**
